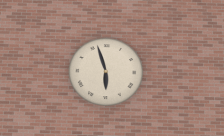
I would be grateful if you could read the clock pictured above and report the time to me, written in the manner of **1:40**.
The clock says **5:57**
